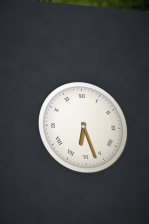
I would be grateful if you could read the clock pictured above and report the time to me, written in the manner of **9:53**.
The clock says **6:27**
